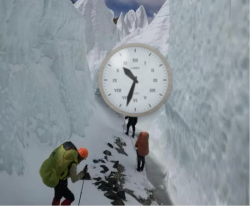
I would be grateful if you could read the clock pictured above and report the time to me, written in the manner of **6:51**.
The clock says **10:33**
